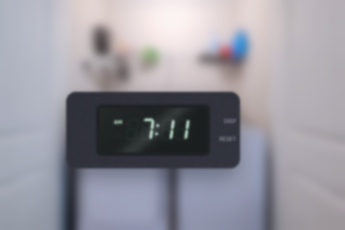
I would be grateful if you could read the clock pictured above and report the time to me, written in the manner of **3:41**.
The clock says **7:11**
